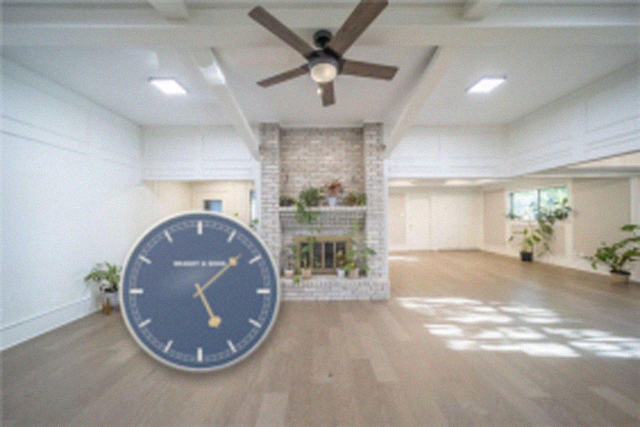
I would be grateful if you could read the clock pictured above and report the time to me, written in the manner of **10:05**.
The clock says **5:08**
